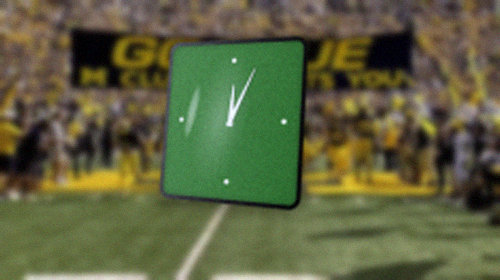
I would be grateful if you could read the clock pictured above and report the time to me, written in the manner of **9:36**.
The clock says **12:04**
